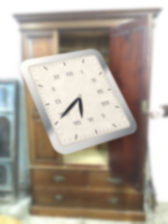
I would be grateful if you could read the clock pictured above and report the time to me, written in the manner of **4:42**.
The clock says **6:40**
